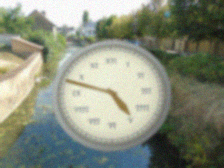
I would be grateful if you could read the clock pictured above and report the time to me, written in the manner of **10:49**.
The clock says **4:48**
